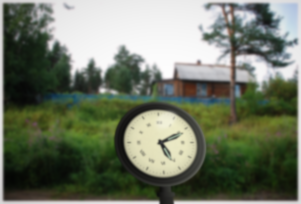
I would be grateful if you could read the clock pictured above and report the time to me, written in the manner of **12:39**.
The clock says **5:11**
